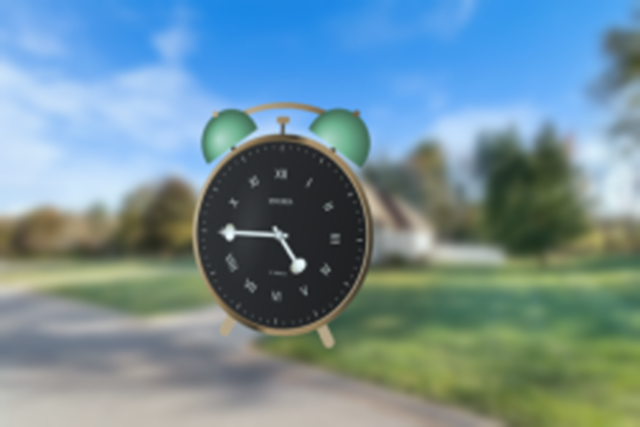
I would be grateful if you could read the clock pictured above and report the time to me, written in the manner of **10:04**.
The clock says **4:45**
